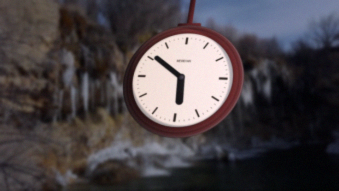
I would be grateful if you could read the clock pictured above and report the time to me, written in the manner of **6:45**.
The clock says **5:51**
